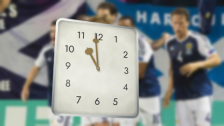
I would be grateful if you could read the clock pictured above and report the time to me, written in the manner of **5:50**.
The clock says **10:59**
